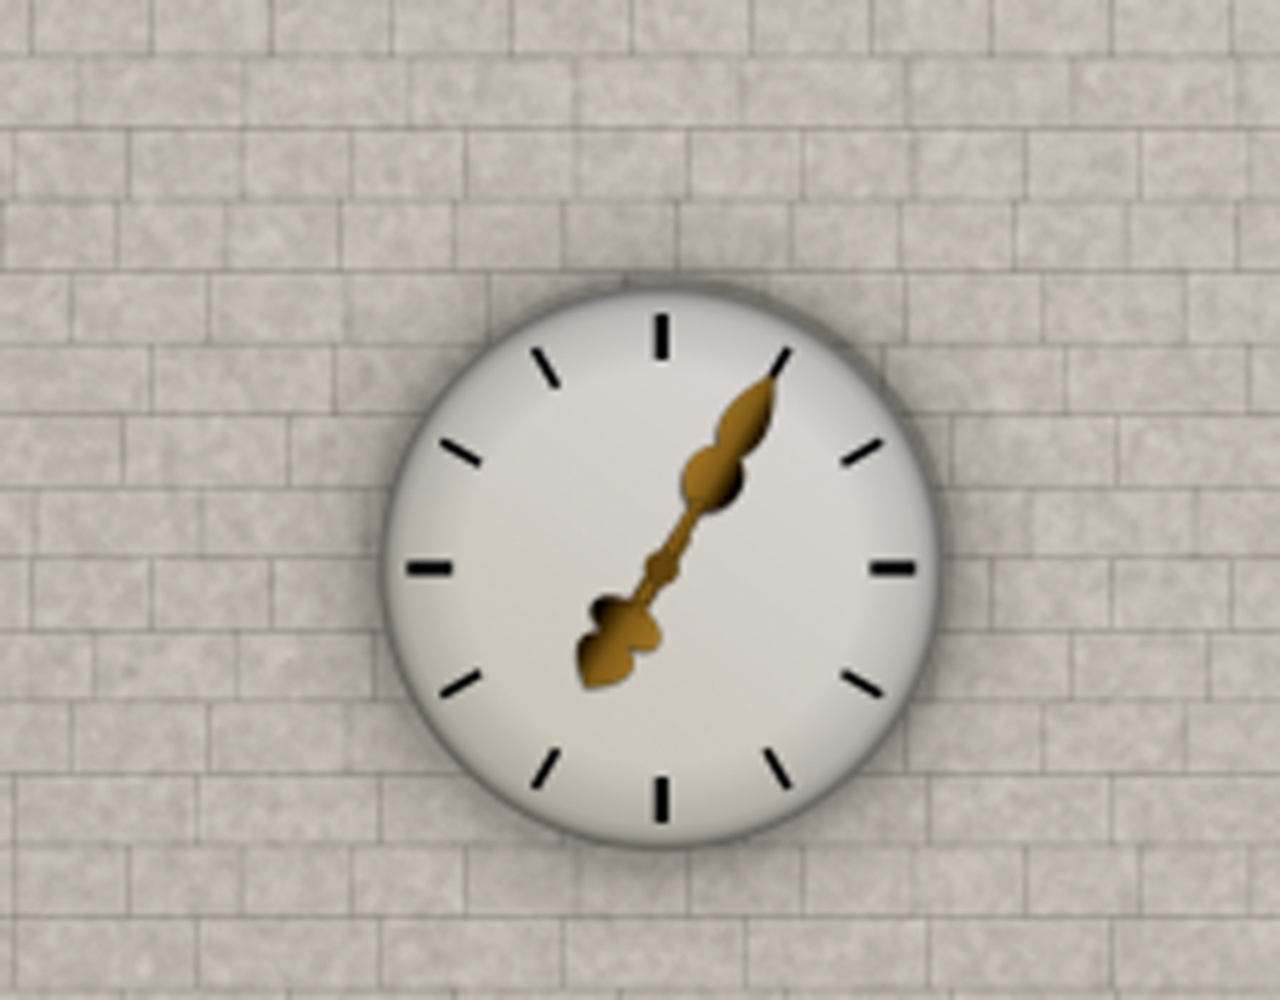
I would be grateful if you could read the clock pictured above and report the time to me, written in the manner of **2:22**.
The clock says **7:05**
